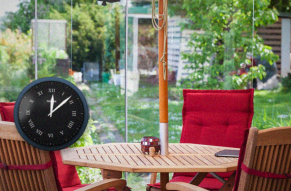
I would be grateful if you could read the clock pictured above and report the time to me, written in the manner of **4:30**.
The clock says **12:08**
